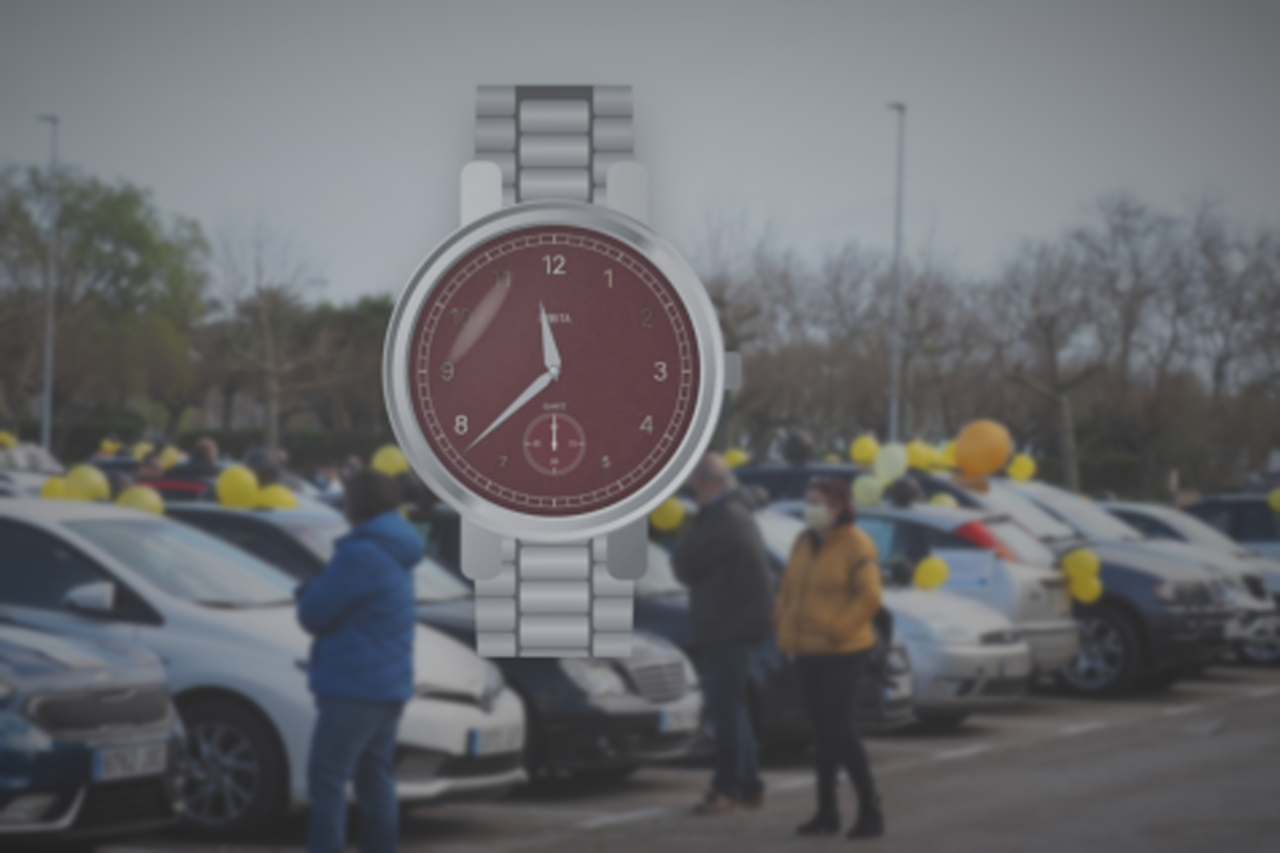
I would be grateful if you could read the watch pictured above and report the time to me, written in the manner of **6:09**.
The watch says **11:38**
